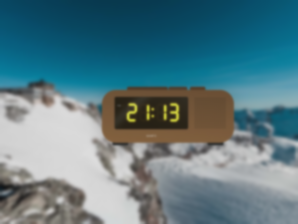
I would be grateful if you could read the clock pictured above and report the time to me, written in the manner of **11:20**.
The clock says **21:13**
